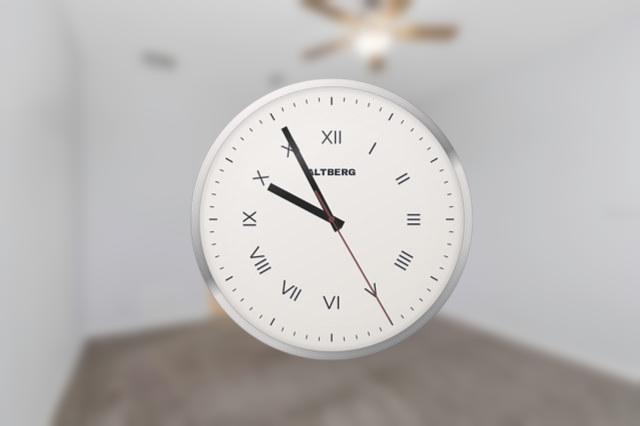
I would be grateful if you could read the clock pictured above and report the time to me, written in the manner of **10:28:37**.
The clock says **9:55:25**
